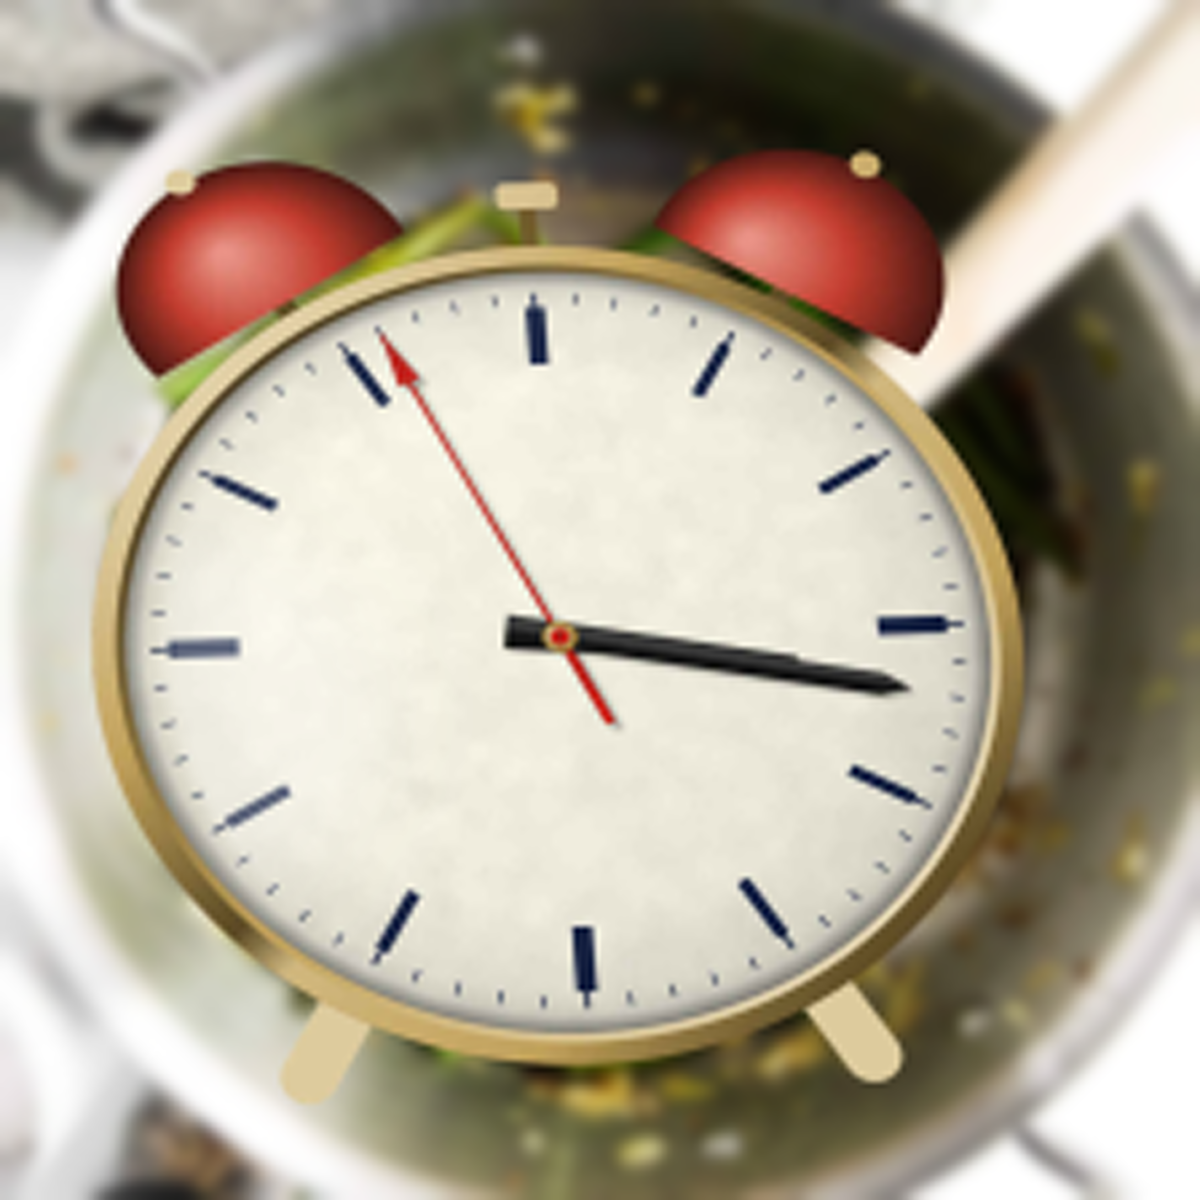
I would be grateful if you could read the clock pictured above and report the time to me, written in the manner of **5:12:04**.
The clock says **3:16:56**
